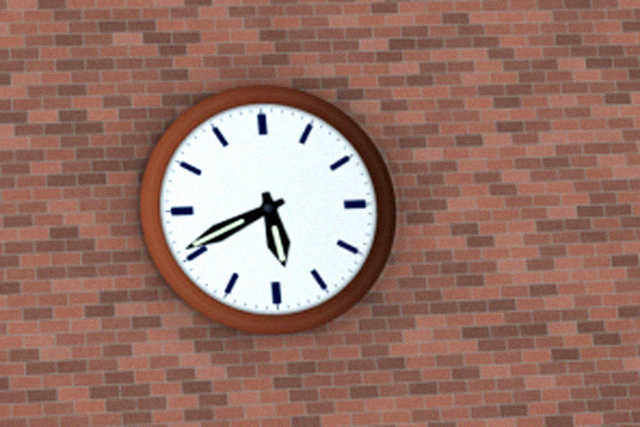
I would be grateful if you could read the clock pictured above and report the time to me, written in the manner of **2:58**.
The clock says **5:41**
